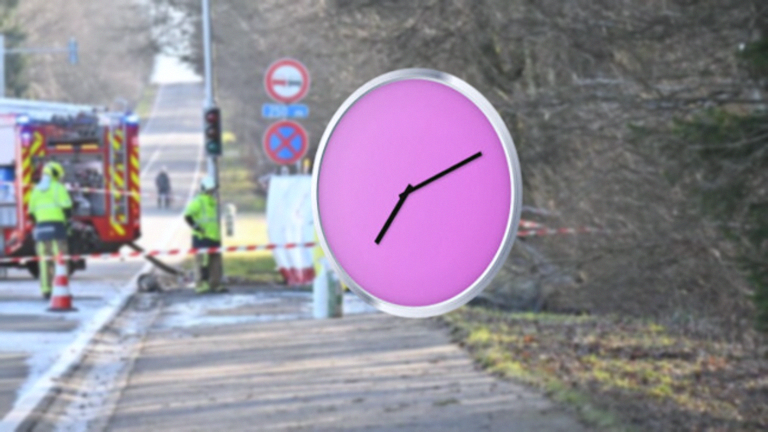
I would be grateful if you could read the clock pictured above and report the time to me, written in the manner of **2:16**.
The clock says **7:11**
